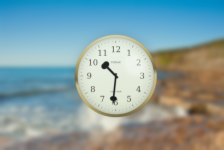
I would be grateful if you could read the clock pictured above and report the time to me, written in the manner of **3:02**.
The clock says **10:31**
